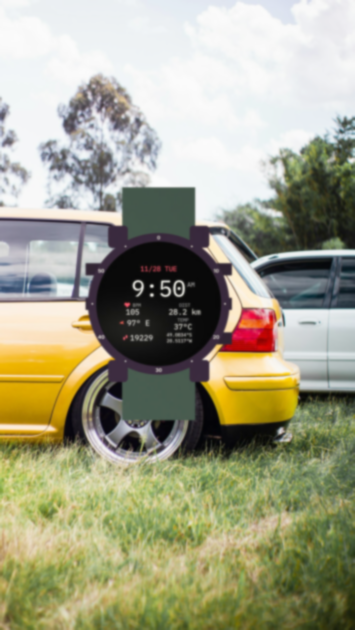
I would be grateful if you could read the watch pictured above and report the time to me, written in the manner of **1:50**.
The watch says **9:50**
